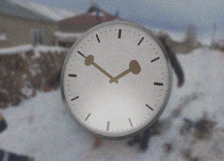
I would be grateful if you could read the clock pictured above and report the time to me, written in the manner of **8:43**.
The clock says **1:50**
